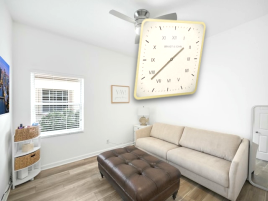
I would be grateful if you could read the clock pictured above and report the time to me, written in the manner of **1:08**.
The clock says **1:38**
